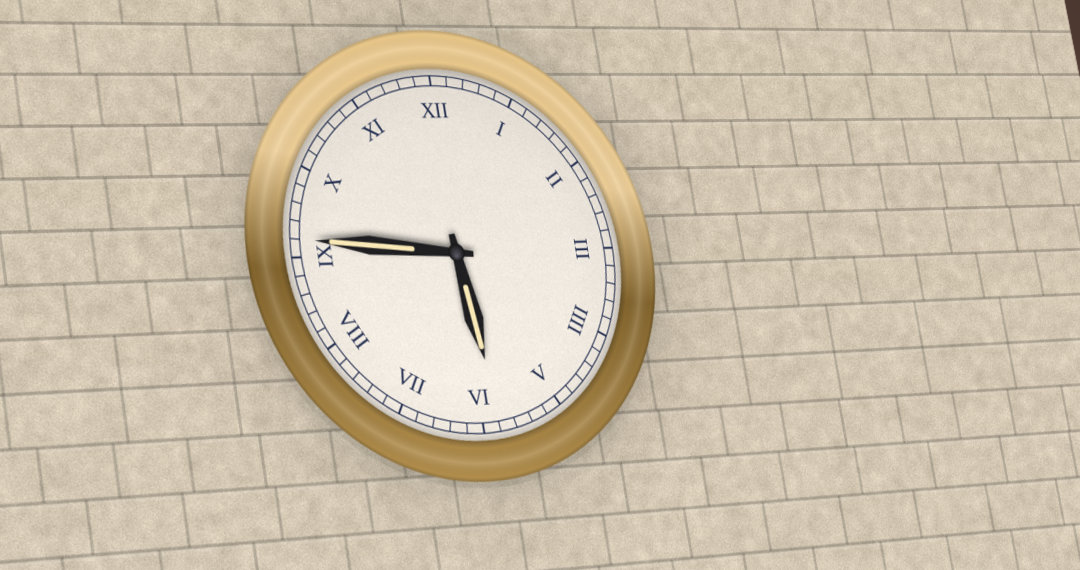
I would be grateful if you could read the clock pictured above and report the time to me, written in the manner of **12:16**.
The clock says **5:46**
